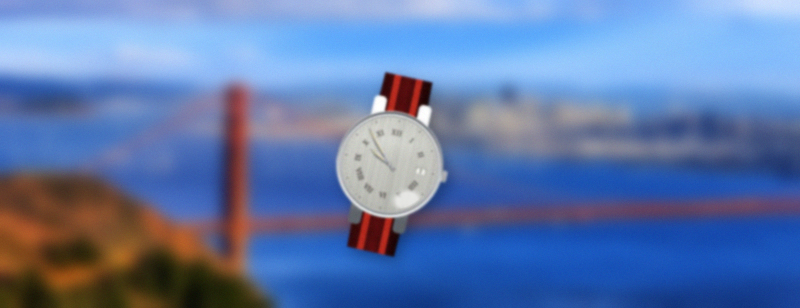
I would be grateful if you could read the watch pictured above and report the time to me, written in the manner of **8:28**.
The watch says **9:53**
